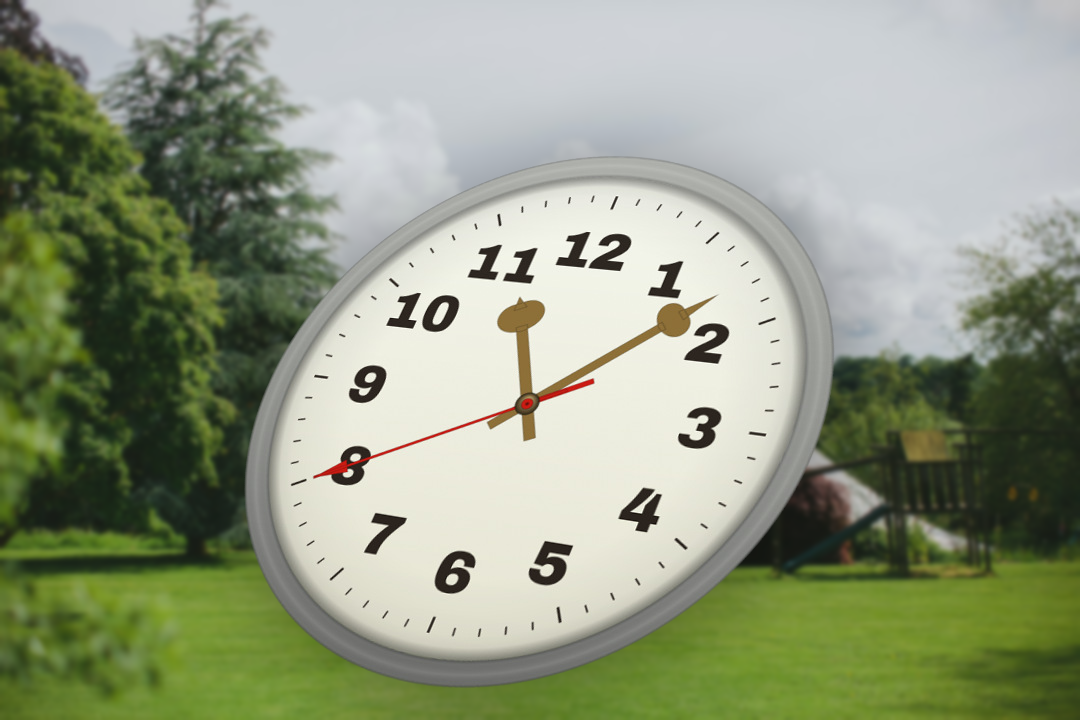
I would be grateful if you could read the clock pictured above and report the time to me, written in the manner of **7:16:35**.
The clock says **11:07:40**
